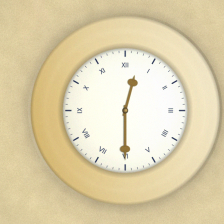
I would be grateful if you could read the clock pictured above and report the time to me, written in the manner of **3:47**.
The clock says **12:30**
